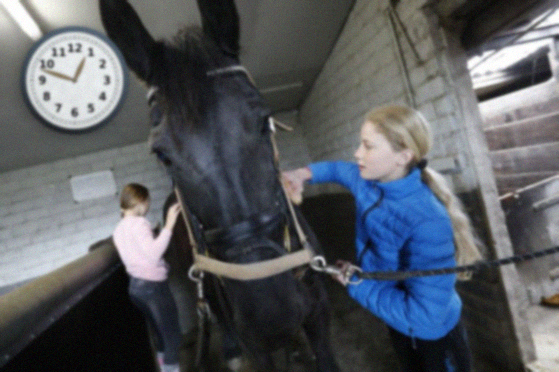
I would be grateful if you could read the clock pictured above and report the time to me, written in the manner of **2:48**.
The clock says **12:48**
